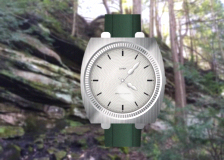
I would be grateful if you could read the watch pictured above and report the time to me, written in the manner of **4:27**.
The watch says **4:07**
